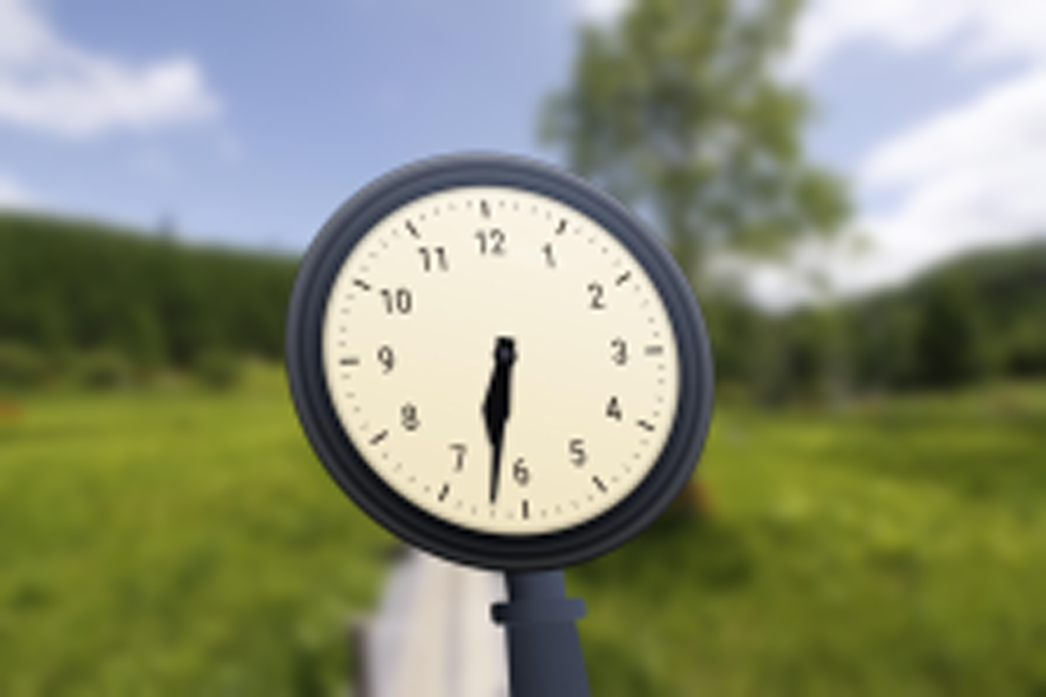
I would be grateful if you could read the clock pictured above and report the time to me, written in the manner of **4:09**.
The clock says **6:32**
